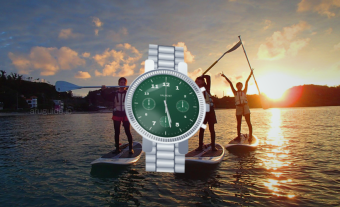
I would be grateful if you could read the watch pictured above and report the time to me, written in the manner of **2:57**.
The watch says **5:28**
